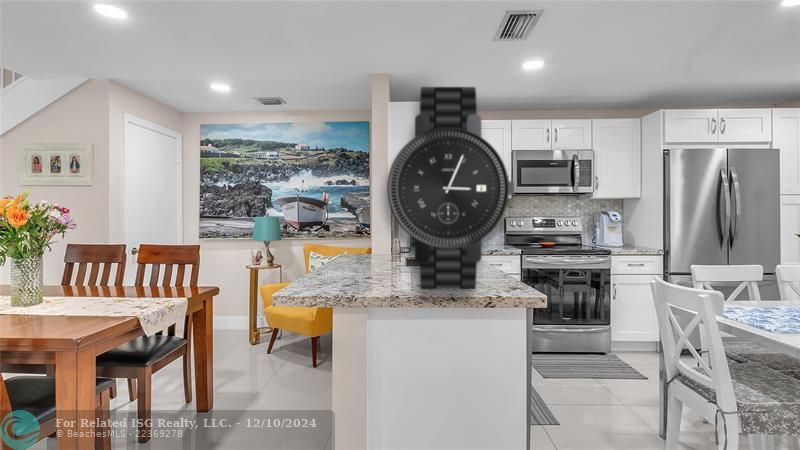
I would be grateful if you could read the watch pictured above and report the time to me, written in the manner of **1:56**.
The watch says **3:04**
